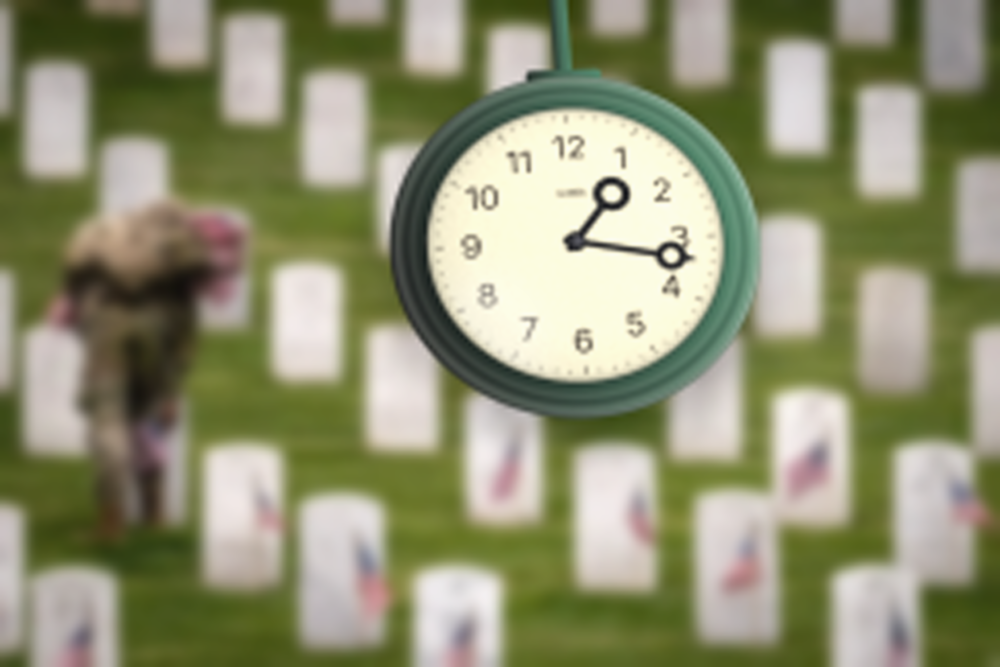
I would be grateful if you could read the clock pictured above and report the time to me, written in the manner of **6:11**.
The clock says **1:17**
